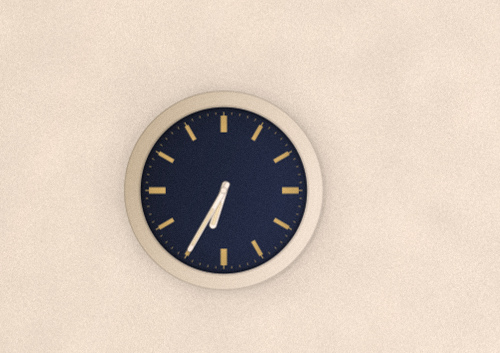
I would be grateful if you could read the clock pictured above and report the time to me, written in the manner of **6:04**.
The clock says **6:35**
